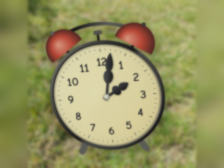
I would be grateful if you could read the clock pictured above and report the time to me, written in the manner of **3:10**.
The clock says **2:02**
